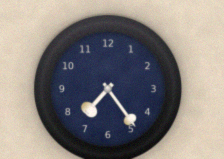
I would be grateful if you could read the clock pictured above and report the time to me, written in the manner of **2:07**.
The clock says **7:24**
